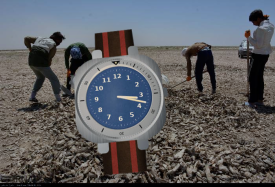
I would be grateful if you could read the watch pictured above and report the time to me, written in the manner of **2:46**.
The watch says **3:18**
